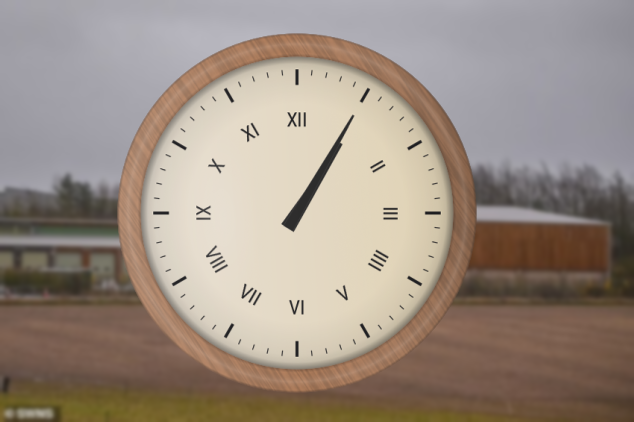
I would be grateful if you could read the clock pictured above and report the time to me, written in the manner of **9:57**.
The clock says **1:05**
